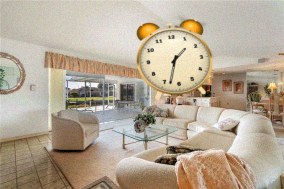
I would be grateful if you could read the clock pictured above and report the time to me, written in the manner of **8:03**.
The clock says **1:33**
